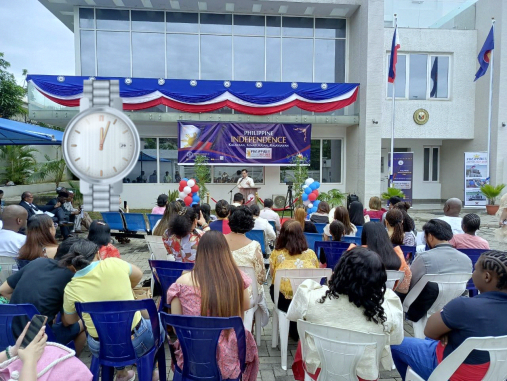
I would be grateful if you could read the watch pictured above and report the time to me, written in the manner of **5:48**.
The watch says **12:03**
